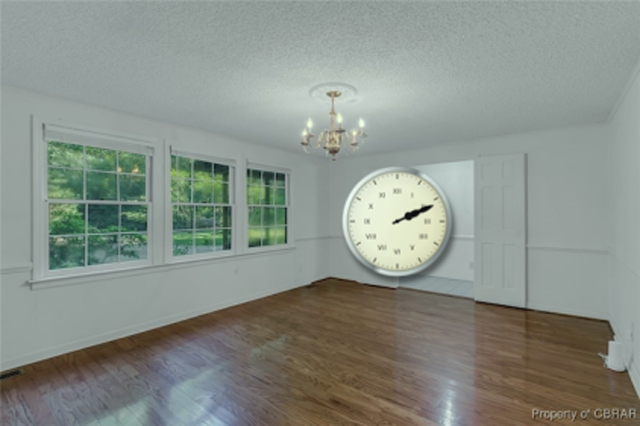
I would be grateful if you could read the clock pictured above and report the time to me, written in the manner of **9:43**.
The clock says **2:11**
